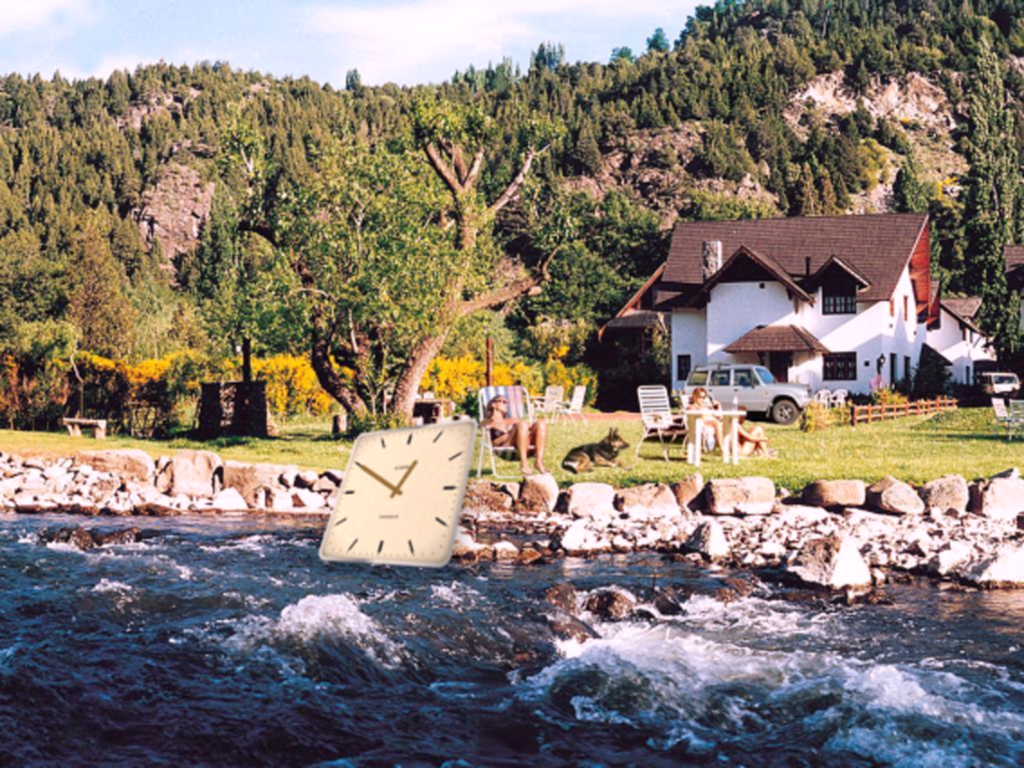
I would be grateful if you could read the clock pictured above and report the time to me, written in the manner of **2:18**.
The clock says **12:50**
